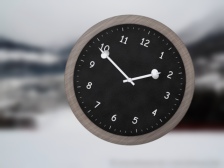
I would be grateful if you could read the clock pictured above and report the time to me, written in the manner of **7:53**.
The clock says **1:49**
